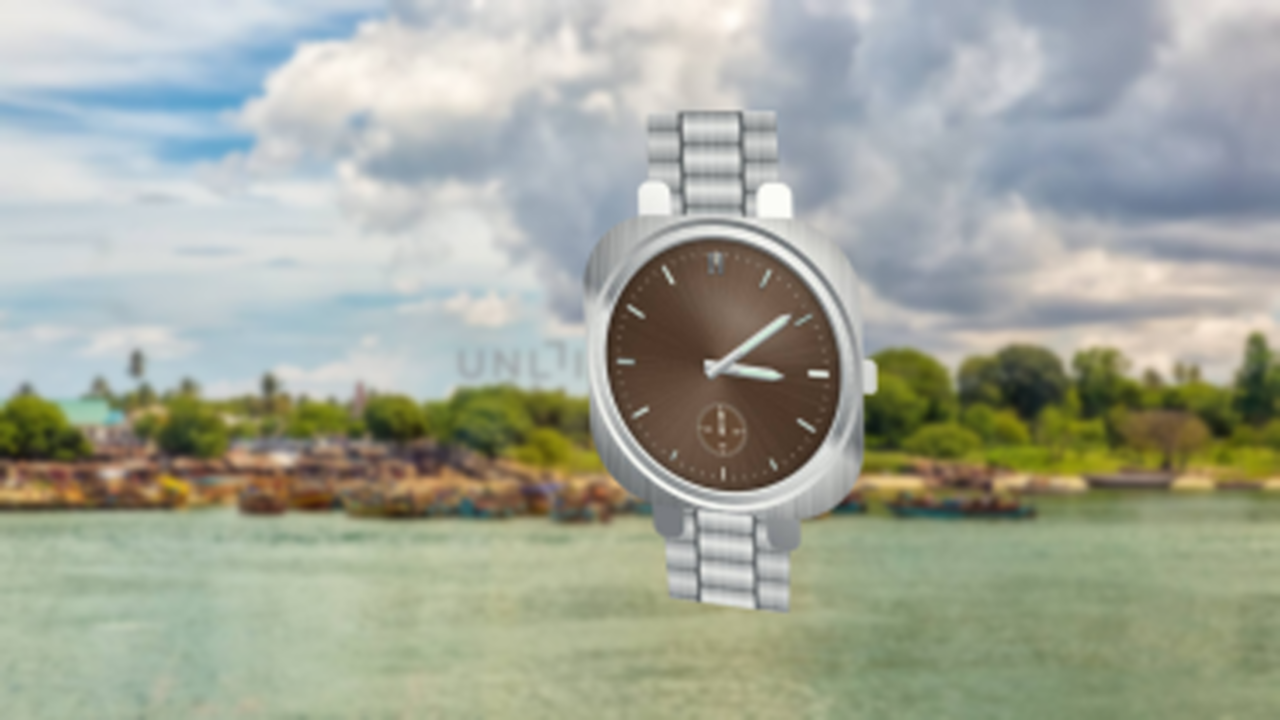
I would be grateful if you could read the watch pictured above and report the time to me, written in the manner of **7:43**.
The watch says **3:09**
